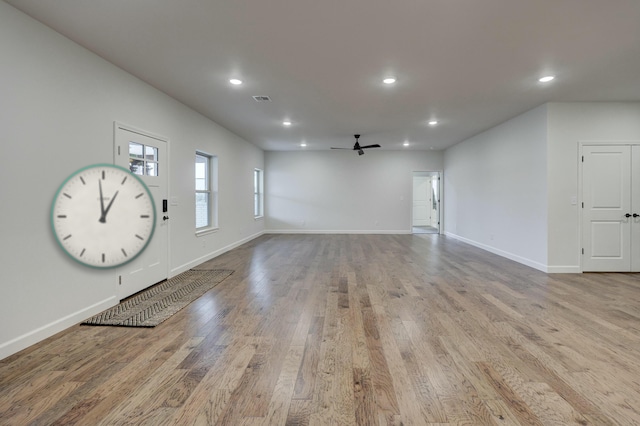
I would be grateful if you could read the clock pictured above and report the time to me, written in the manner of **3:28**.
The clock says **12:59**
